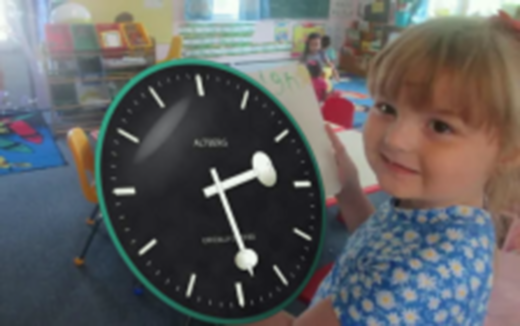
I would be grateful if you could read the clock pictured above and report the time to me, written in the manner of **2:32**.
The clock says **2:28**
